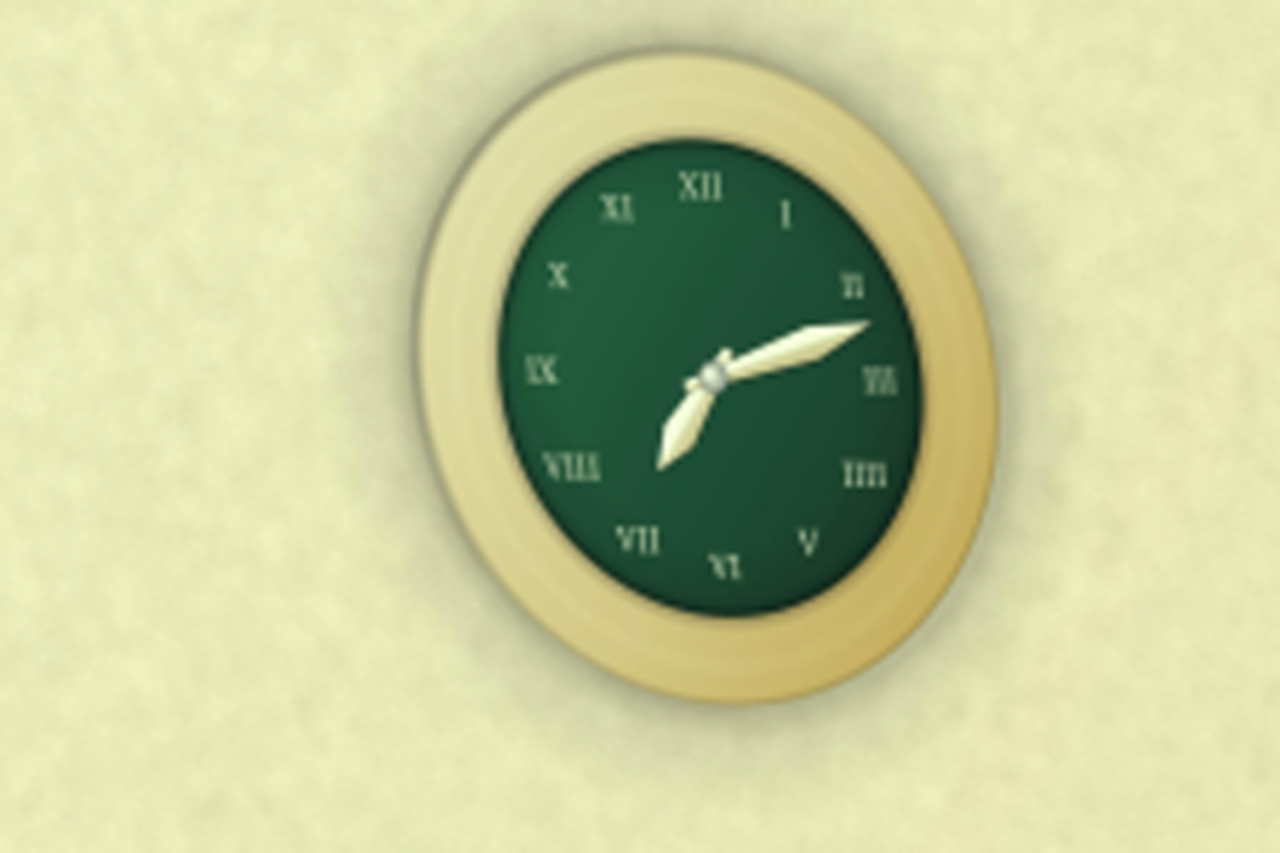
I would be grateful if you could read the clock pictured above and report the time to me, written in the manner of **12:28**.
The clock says **7:12**
